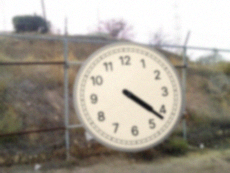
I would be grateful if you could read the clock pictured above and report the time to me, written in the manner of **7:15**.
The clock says **4:22**
